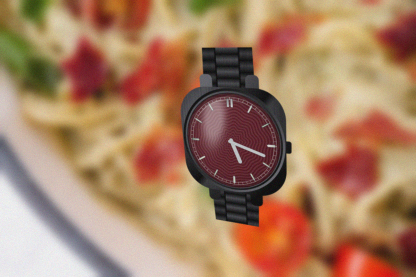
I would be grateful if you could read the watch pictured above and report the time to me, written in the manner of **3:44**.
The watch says **5:18**
